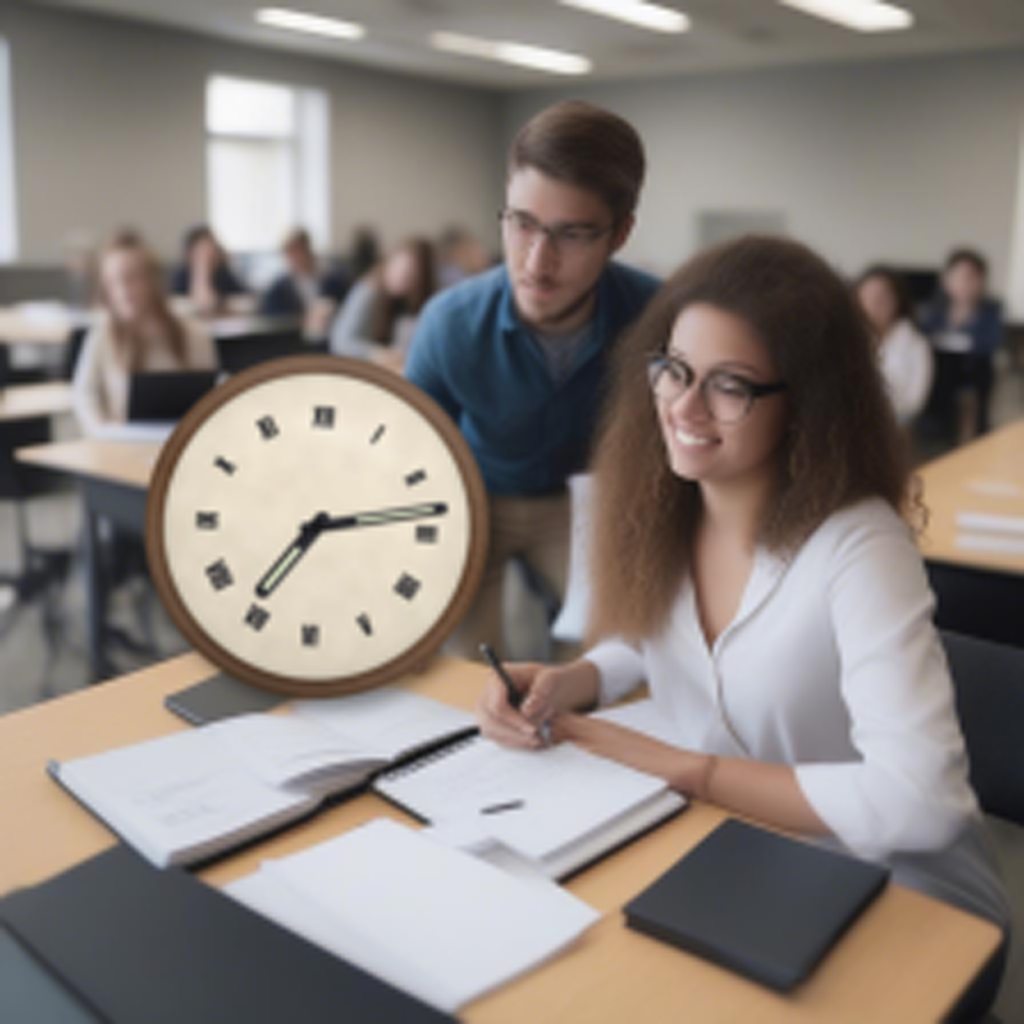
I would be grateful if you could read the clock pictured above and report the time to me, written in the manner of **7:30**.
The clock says **7:13**
